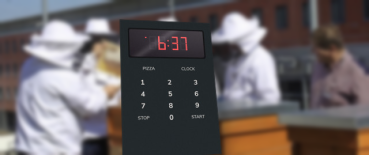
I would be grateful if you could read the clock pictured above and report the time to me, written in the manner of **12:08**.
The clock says **6:37**
